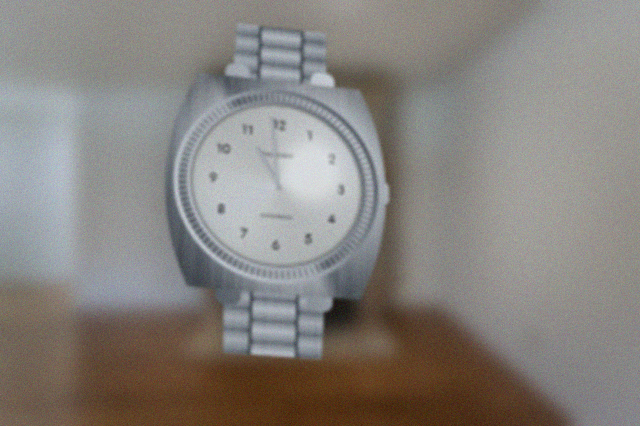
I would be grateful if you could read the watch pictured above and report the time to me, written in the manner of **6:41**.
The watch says **10:59**
